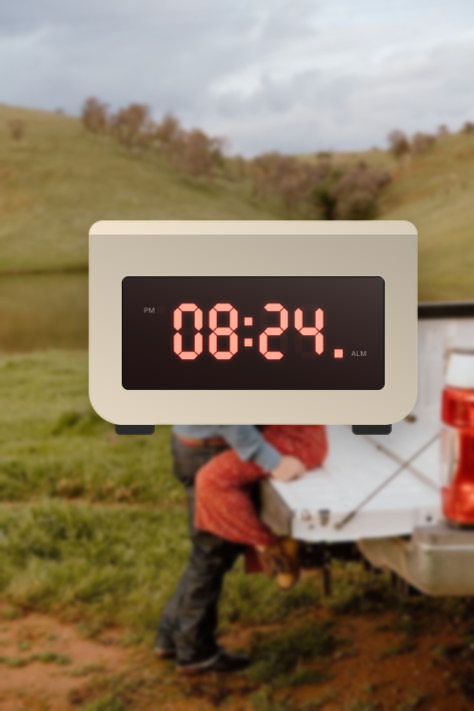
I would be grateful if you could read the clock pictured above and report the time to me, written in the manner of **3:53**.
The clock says **8:24**
